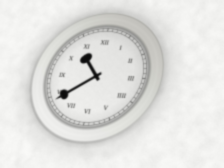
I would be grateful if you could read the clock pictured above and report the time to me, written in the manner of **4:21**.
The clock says **10:39**
